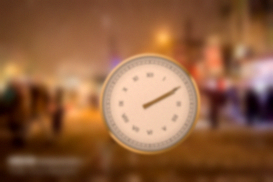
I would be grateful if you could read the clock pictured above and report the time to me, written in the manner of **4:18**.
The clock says **2:10**
